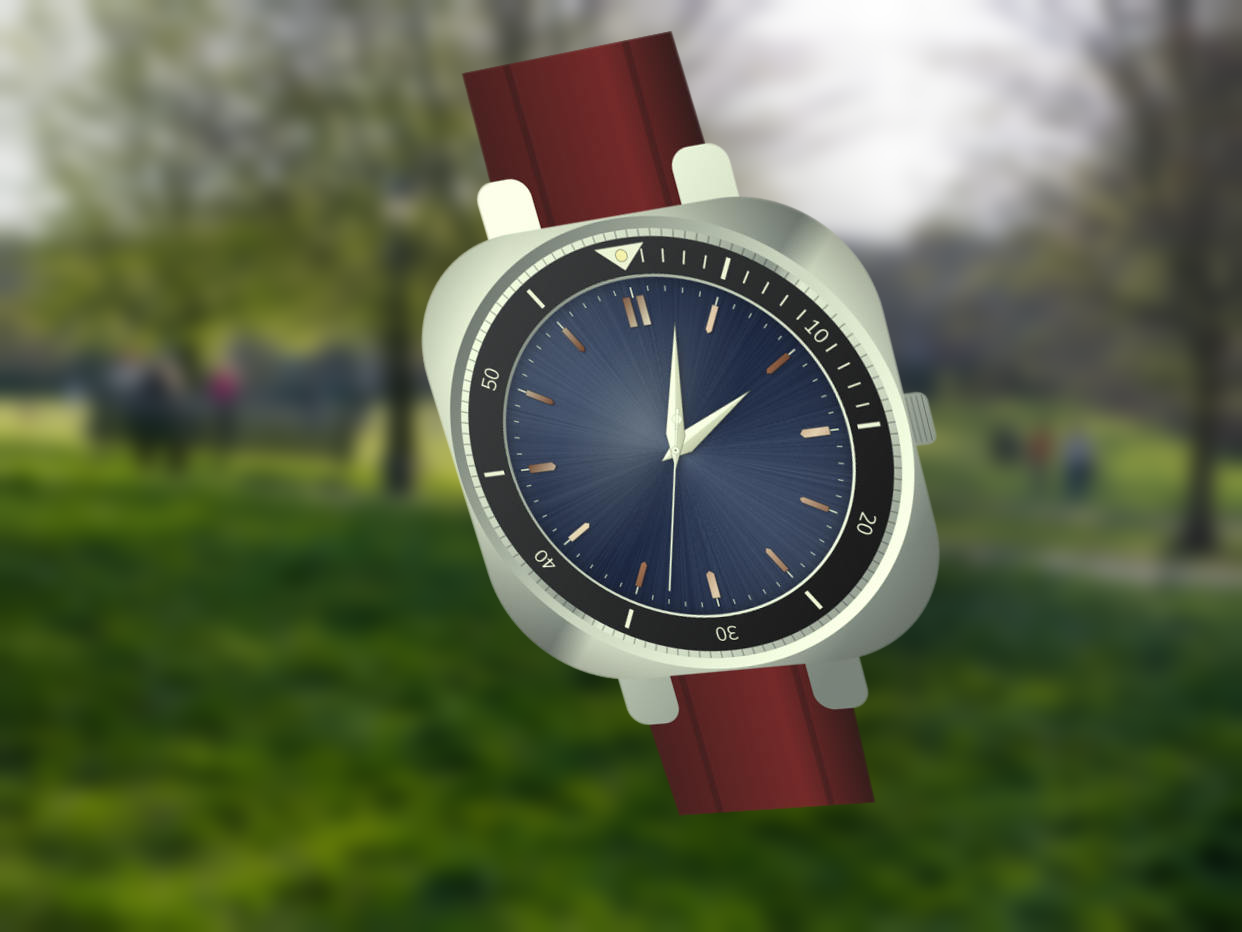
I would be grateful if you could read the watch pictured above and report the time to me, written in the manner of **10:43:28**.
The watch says **2:02:33**
